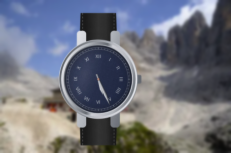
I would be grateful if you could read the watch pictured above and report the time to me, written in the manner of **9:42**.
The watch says **5:26**
